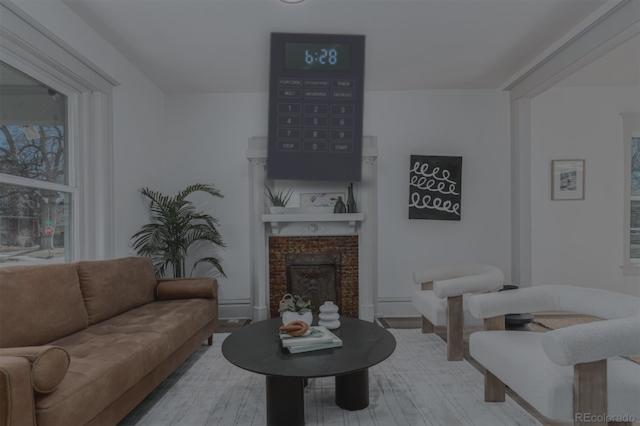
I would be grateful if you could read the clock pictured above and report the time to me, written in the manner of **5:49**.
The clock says **6:28**
